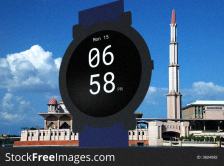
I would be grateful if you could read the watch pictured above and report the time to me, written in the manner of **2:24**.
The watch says **6:58**
